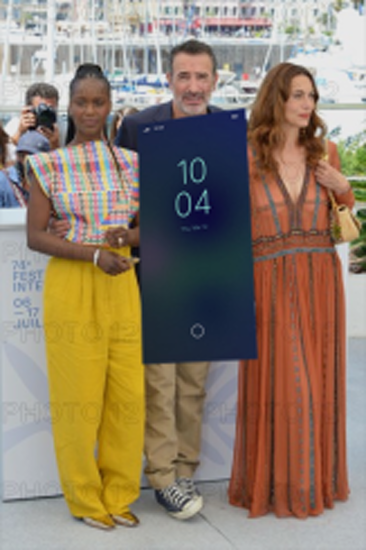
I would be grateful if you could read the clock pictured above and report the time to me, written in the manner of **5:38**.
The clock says **10:04**
